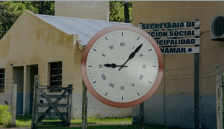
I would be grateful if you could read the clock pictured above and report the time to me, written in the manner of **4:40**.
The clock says **9:07**
